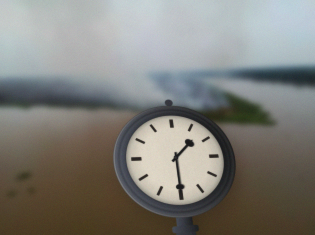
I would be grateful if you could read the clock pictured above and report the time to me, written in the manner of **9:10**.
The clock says **1:30**
